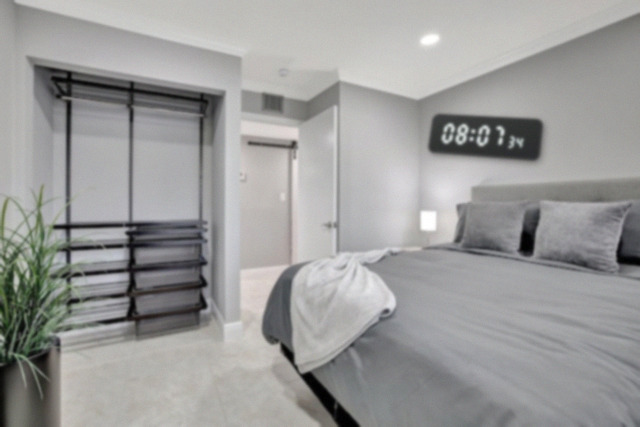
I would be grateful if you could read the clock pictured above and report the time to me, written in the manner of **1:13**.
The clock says **8:07**
